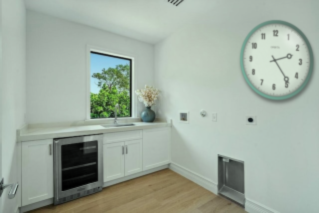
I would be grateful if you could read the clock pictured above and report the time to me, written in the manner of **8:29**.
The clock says **2:24**
